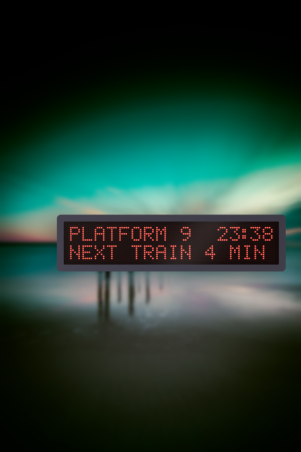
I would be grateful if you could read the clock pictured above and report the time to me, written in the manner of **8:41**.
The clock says **23:38**
